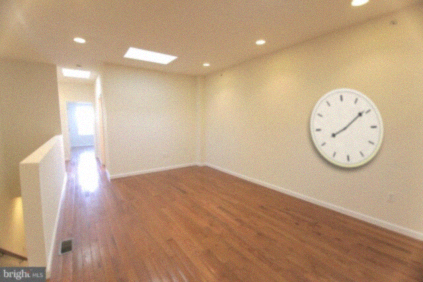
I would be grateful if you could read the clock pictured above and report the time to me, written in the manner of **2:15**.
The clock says **8:09**
